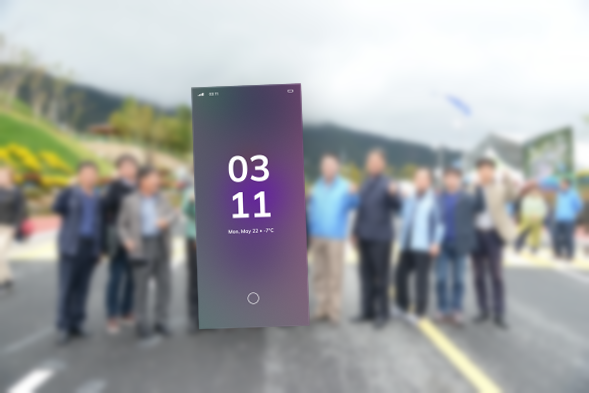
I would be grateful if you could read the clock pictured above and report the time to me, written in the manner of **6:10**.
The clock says **3:11**
